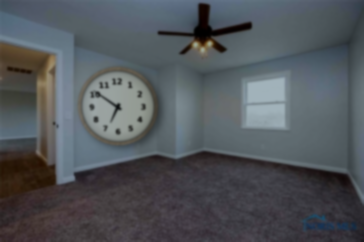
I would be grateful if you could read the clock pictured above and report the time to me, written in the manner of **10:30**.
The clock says **6:51**
